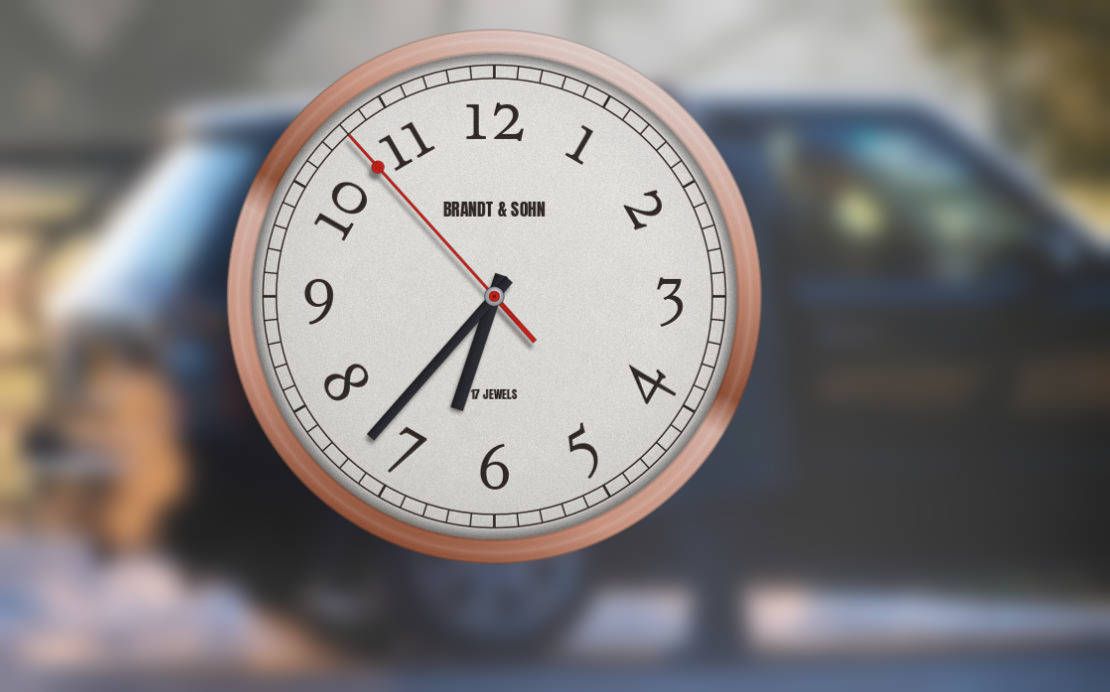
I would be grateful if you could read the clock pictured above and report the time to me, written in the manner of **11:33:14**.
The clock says **6:36:53**
